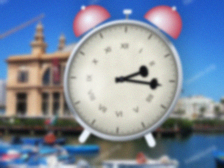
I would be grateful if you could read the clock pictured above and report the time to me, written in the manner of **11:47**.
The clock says **2:16**
